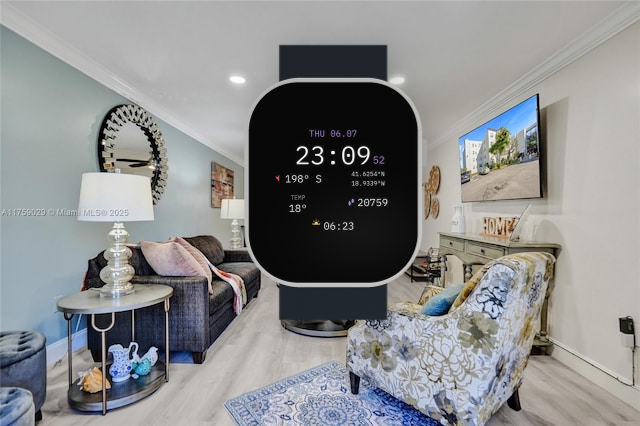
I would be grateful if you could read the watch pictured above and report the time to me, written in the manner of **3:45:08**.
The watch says **23:09:52**
